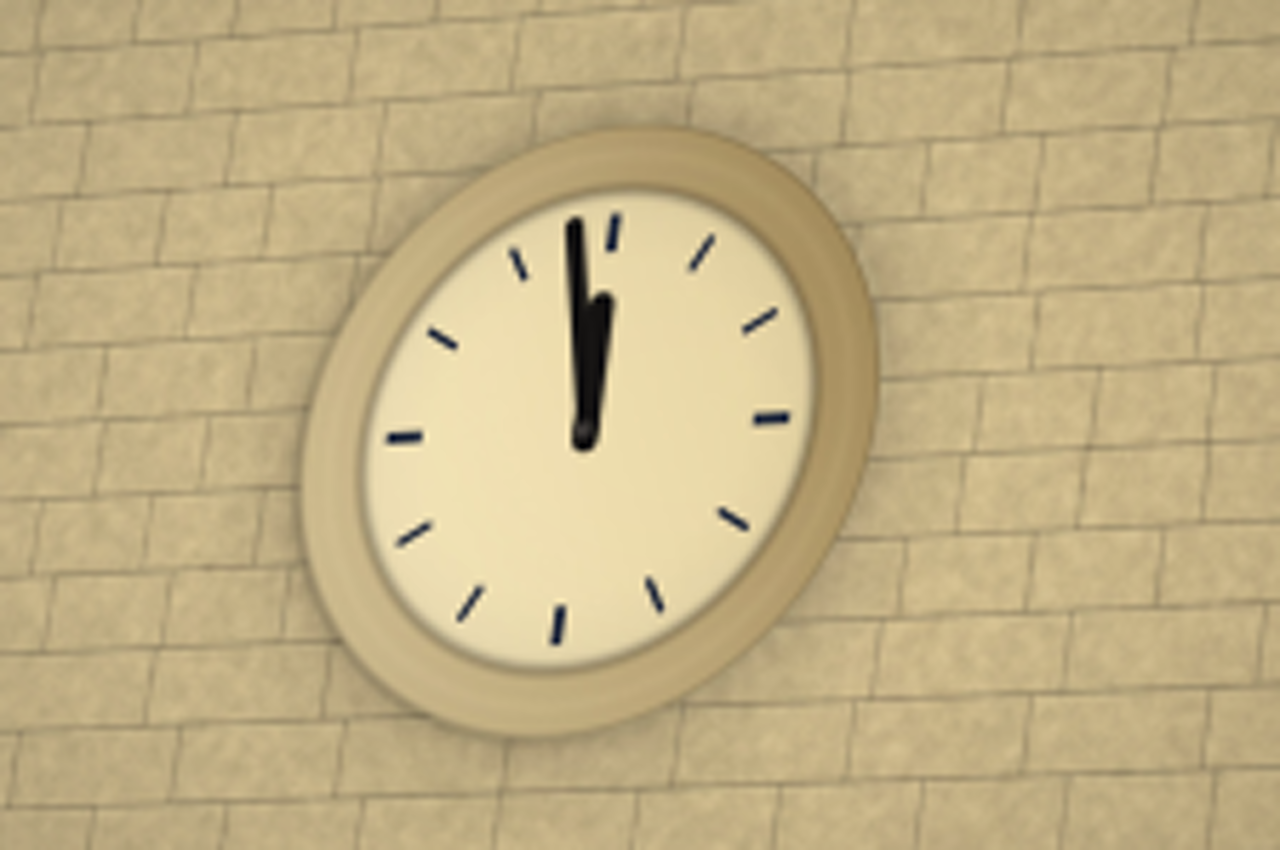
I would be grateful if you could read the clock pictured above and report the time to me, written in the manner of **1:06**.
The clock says **11:58**
